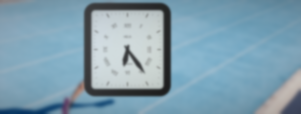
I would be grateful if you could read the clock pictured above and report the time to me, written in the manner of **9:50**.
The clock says **6:24**
